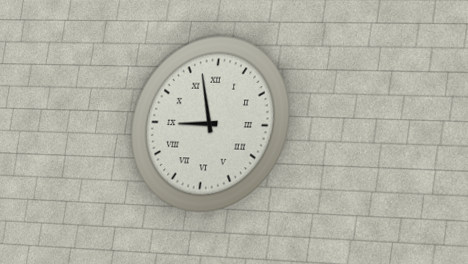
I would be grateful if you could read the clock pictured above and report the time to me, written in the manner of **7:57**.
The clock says **8:57**
